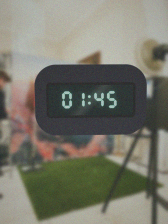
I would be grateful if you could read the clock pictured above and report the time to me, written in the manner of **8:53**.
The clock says **1:45**
